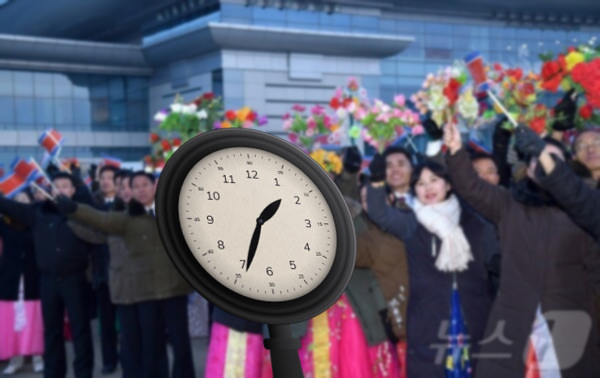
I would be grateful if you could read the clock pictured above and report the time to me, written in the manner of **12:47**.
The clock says **1:34**
